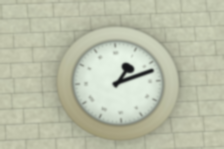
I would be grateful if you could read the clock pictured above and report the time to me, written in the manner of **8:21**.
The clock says **1:12**
